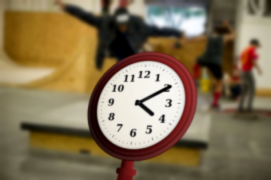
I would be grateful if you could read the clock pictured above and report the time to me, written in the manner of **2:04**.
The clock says **4:10**
